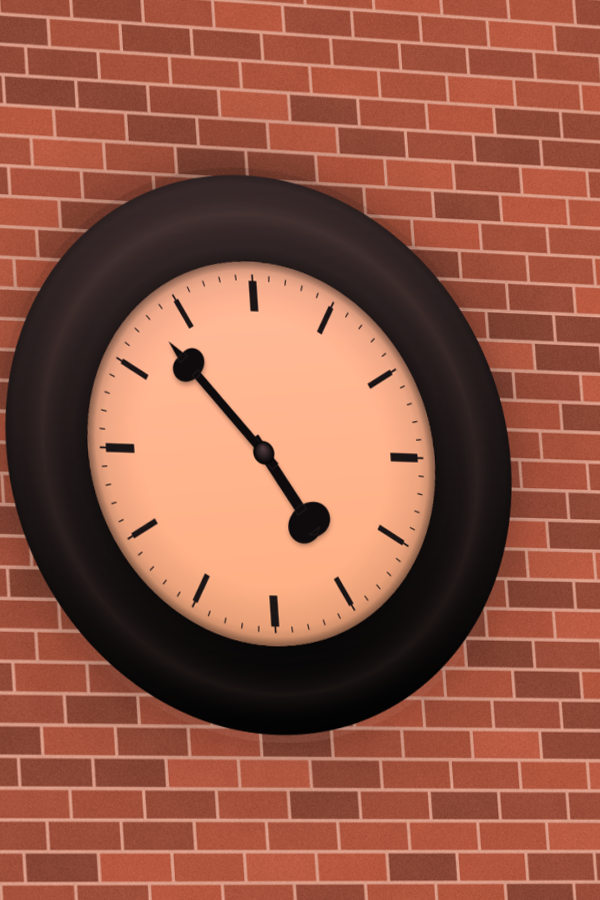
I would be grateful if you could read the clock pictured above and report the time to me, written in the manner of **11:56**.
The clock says **4:53**
